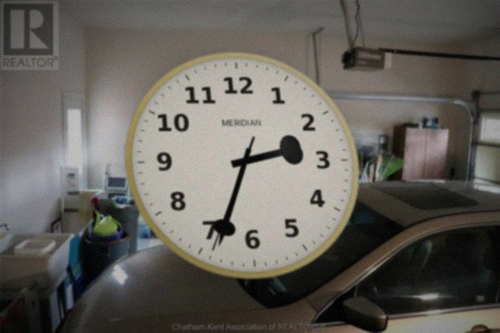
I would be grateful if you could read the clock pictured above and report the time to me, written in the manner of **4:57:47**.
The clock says **2:33:34**
